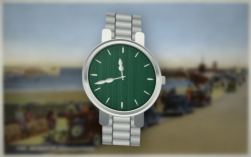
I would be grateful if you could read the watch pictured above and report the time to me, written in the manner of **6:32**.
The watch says **11:42**
